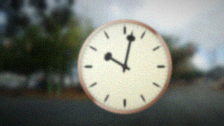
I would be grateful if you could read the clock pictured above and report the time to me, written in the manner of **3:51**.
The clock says **10:02**
